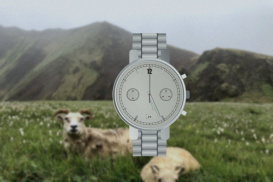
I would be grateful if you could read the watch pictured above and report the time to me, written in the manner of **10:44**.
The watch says **5:26**
